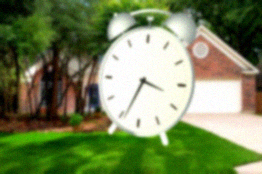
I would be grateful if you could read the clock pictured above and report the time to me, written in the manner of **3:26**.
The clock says **3:34**
